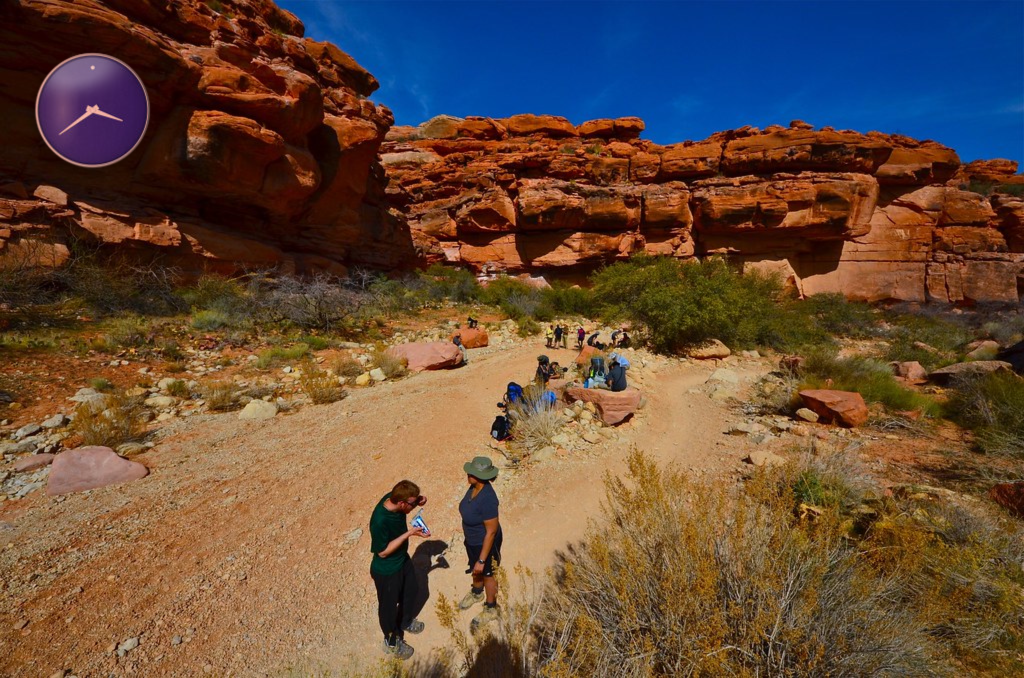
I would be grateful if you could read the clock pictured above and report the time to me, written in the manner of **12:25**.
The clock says **3:39**
